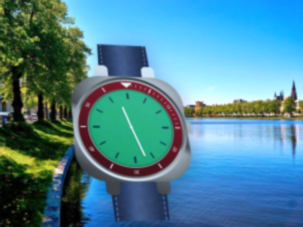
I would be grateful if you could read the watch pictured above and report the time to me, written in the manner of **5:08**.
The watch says **11:27**
